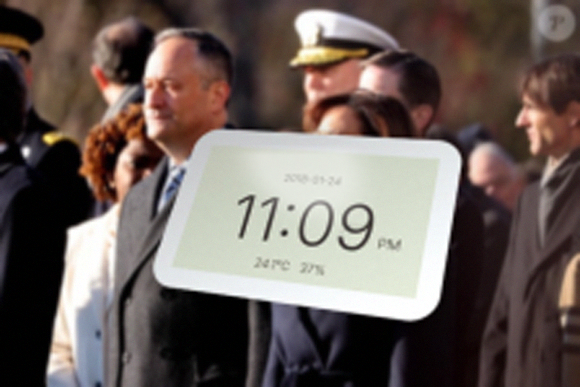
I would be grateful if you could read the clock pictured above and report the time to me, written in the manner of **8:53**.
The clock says **11:09**
